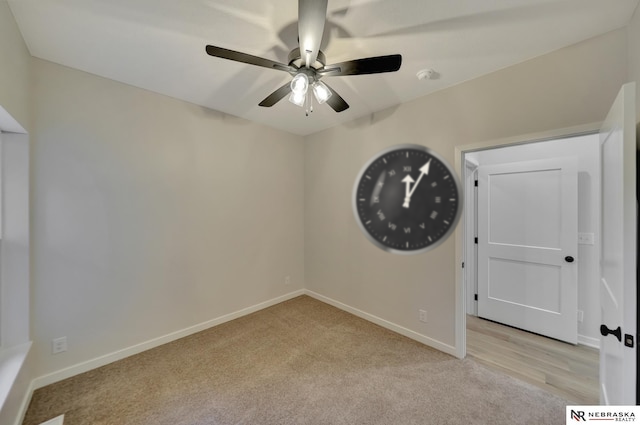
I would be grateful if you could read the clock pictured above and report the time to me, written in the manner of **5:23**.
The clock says **12:05**
